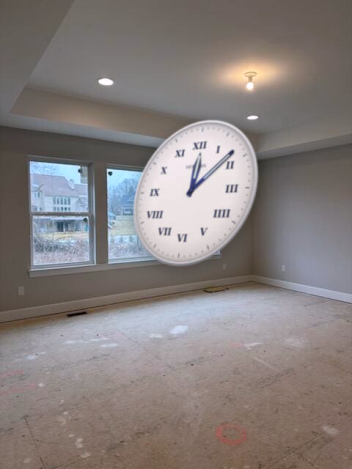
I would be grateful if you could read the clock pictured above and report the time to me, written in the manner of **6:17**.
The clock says **12:08**
